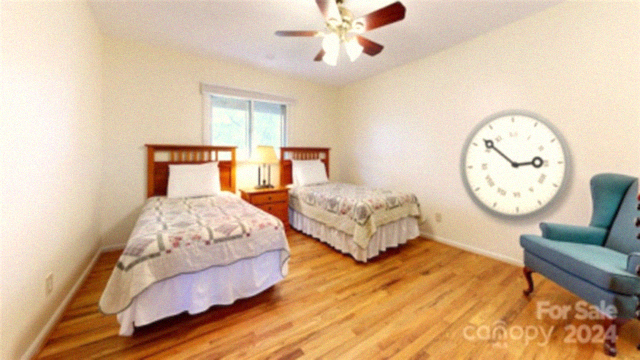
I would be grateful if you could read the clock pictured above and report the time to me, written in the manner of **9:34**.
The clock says **2:52**
